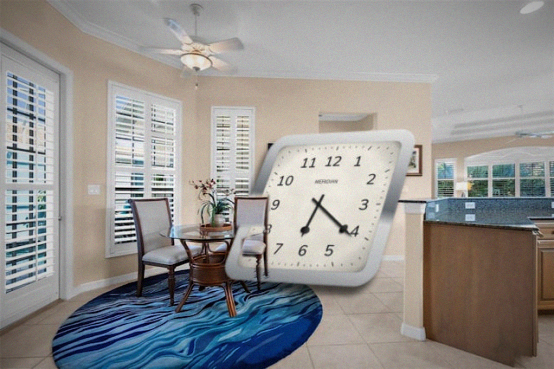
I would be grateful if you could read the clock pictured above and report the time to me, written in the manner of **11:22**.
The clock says **6:21**
